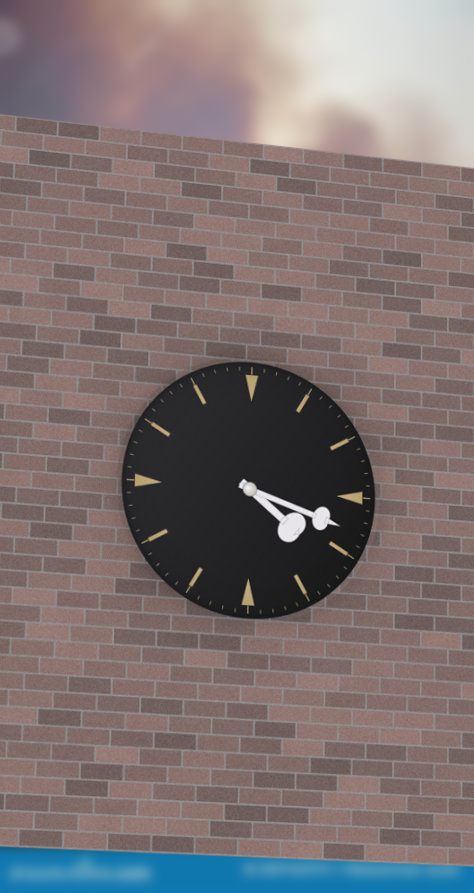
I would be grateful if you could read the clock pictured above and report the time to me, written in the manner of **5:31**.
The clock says **4:18**
